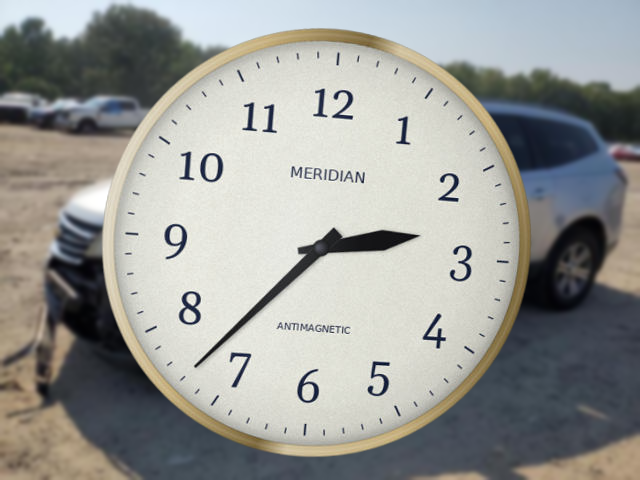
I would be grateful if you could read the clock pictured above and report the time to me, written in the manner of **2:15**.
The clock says **2:37**
